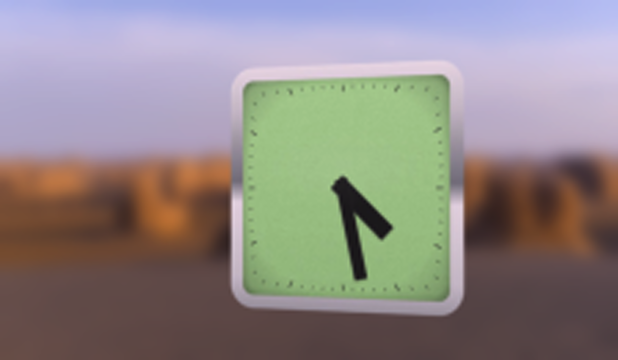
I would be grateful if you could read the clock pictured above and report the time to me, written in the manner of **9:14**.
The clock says **4:28**
